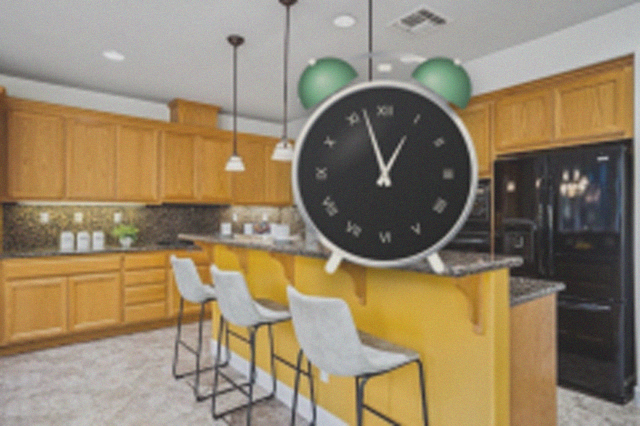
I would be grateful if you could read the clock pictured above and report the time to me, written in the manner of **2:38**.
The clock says **12:57**
